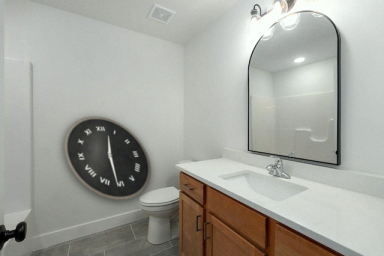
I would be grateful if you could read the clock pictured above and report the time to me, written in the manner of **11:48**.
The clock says **12:31**
